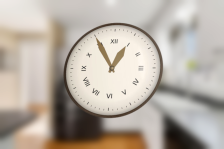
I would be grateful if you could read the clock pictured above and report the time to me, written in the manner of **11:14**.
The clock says **12:55**
